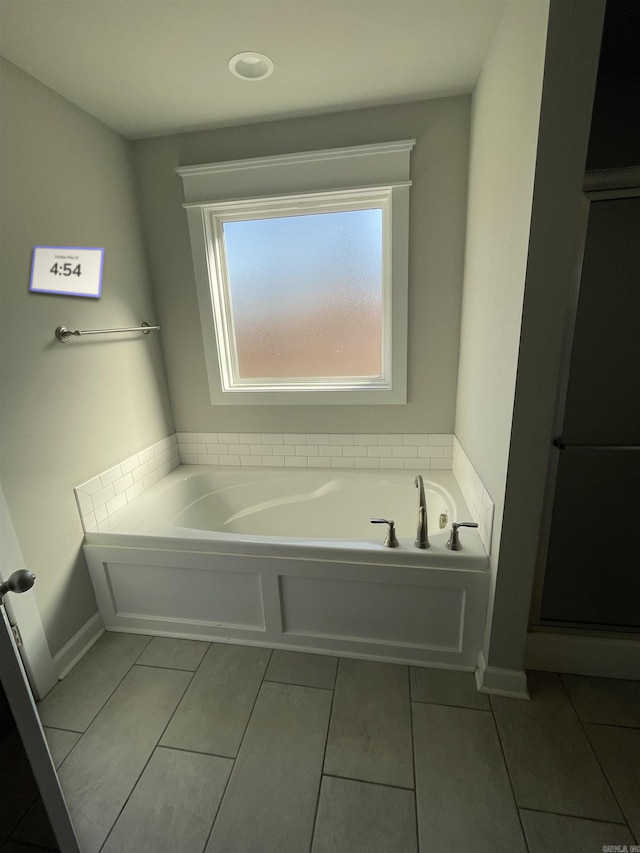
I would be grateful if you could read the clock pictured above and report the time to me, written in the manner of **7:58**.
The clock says **4:54**
